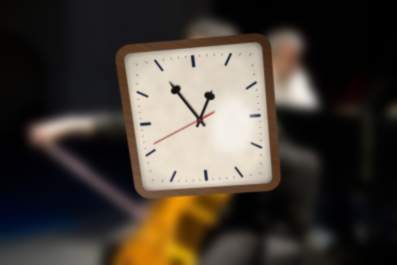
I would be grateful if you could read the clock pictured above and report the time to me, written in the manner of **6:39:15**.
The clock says **12:54:41**
